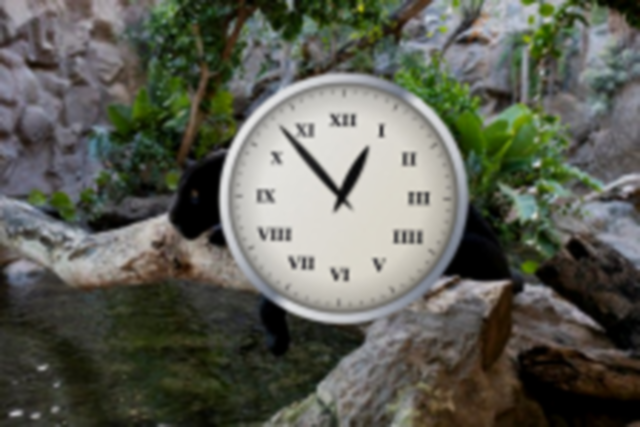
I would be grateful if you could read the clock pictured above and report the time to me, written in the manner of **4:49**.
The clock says **12:53**
